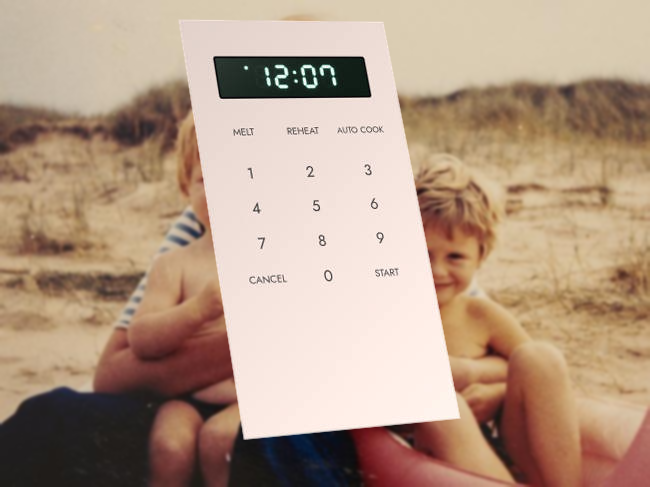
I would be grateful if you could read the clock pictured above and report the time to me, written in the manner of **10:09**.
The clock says **12:07**
